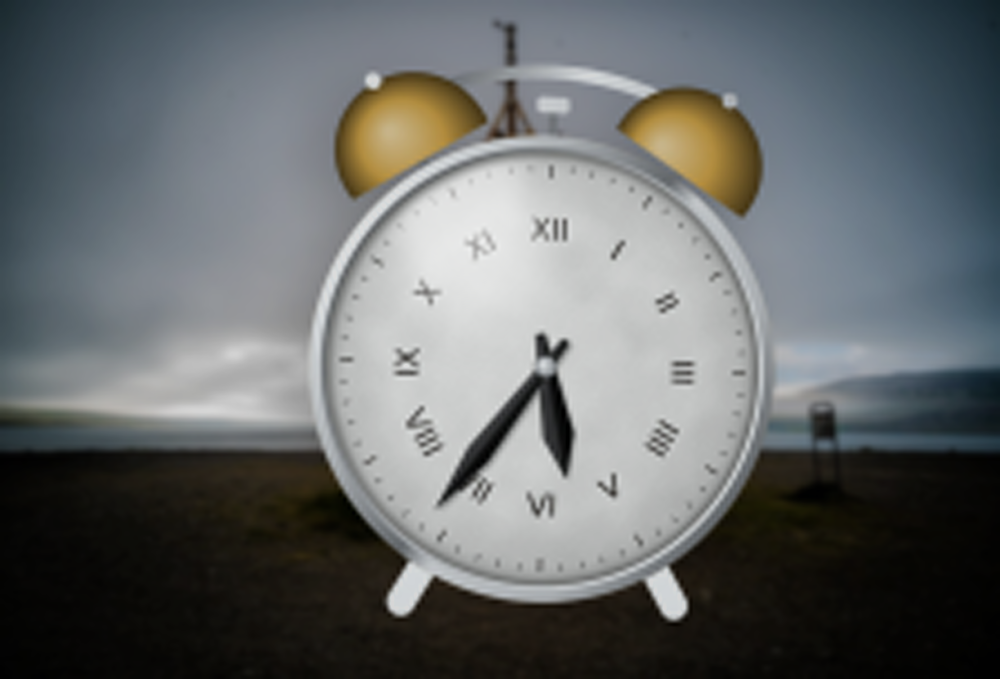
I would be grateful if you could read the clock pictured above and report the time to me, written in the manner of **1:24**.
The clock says **5:36**
